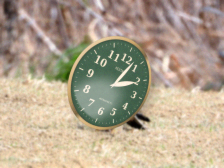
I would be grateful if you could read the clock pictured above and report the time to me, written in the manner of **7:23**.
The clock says **2:03**
